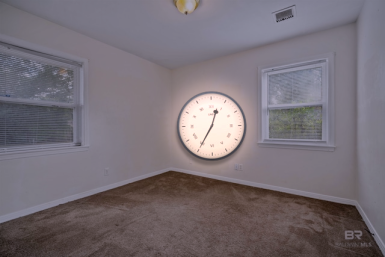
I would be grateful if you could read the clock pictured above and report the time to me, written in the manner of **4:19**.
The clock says **12:35**
